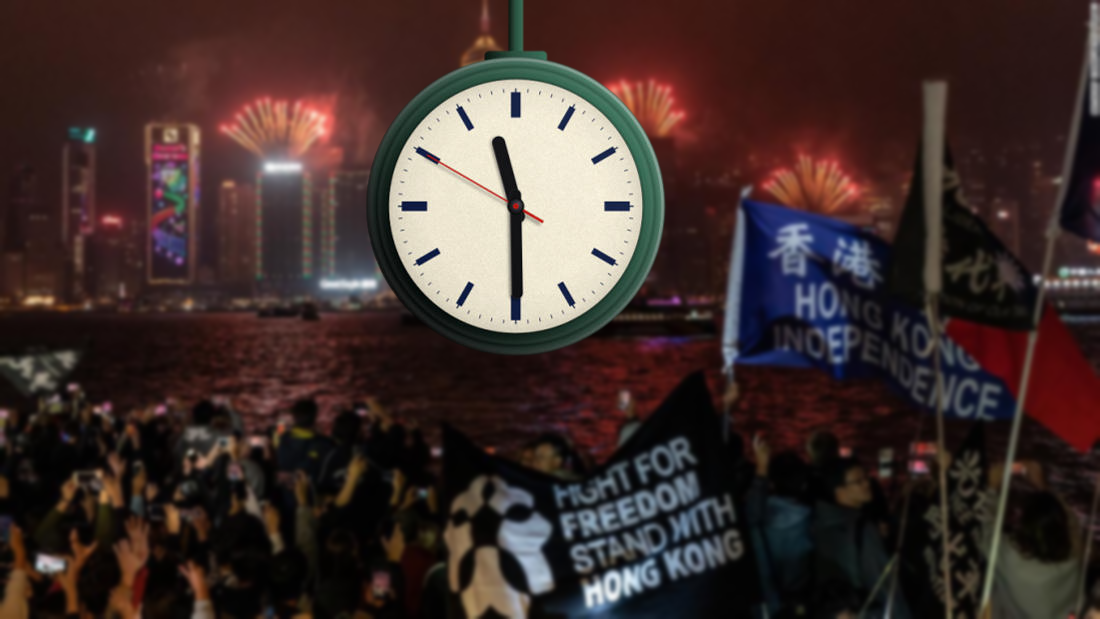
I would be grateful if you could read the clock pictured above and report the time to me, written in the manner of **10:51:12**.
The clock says **11:29:50**
